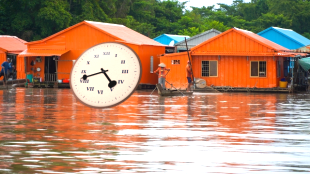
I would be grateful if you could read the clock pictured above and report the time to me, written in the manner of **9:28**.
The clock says **4:42**
